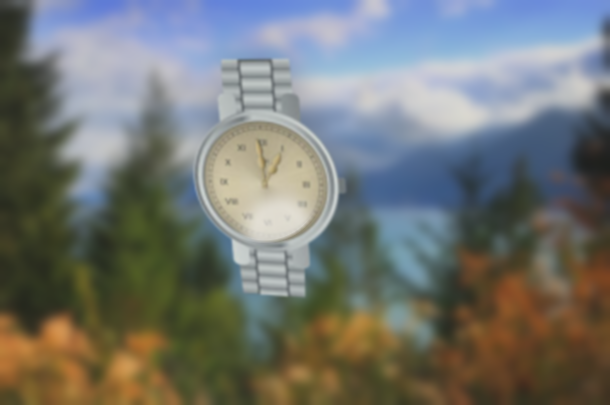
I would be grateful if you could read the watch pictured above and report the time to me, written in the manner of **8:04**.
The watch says **12:59**
